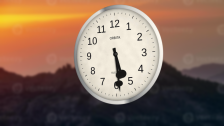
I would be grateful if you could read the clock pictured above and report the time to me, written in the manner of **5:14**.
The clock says **5:29**
